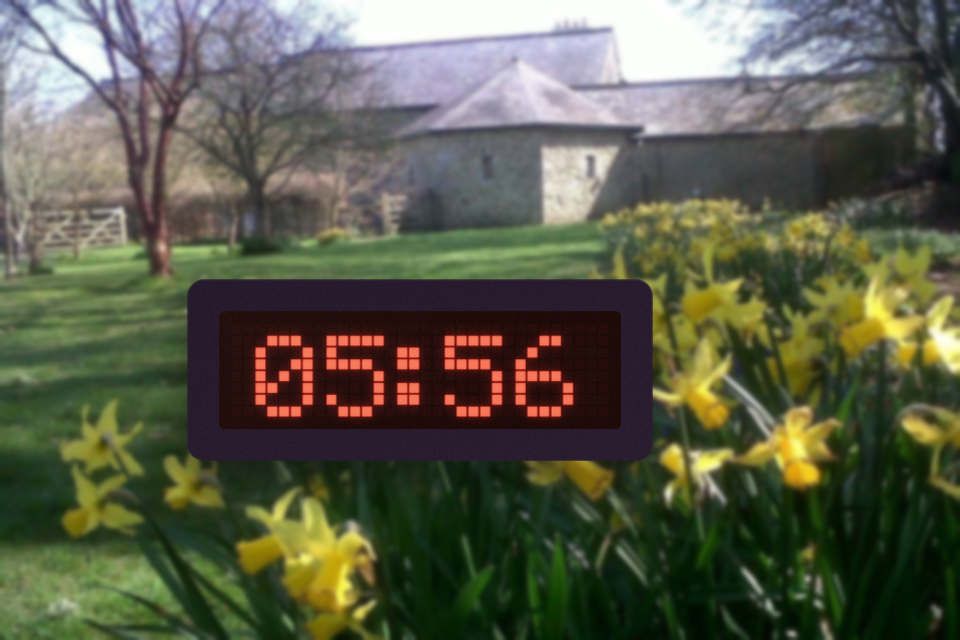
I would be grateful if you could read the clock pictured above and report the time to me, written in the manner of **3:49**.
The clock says **5:56**
